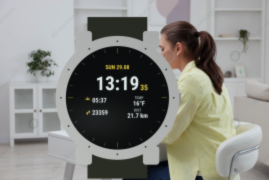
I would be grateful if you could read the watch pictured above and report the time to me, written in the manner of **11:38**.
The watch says **13:19**
